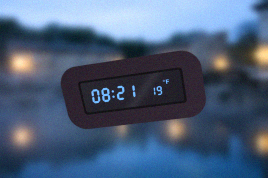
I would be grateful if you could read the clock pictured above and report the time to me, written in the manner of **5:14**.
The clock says **8:21**
